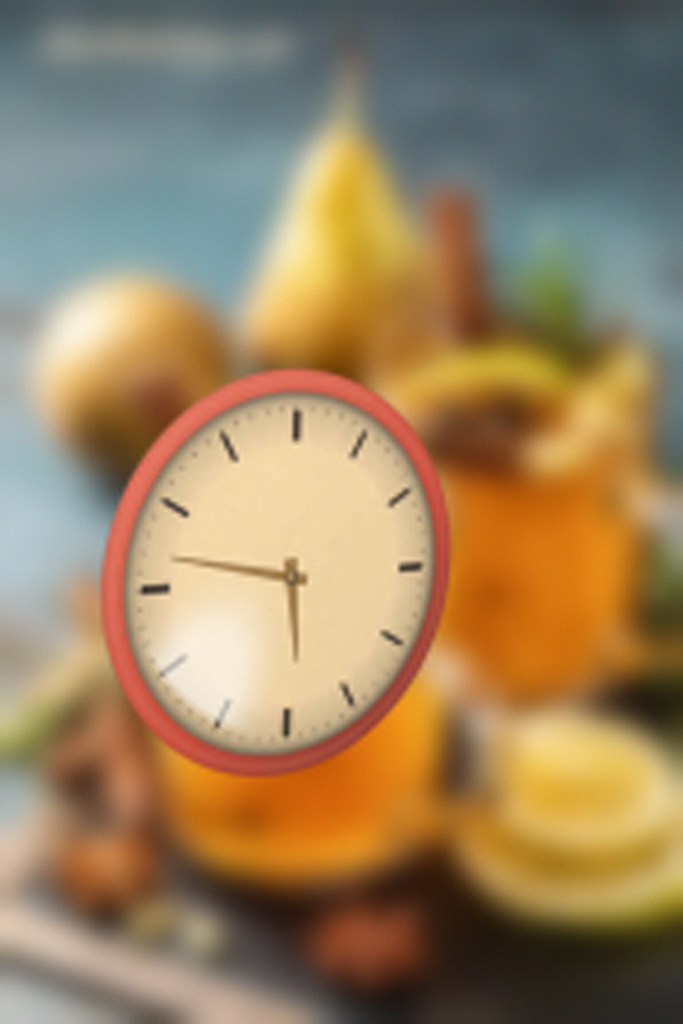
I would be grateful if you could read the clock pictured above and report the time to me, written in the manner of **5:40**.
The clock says **5:47**
